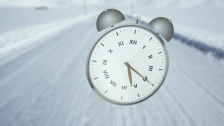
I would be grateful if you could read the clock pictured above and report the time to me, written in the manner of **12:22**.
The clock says **5:20**
